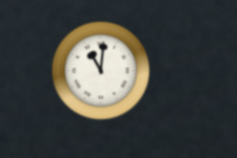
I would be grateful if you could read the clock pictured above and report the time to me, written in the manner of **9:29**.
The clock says **11:01**
